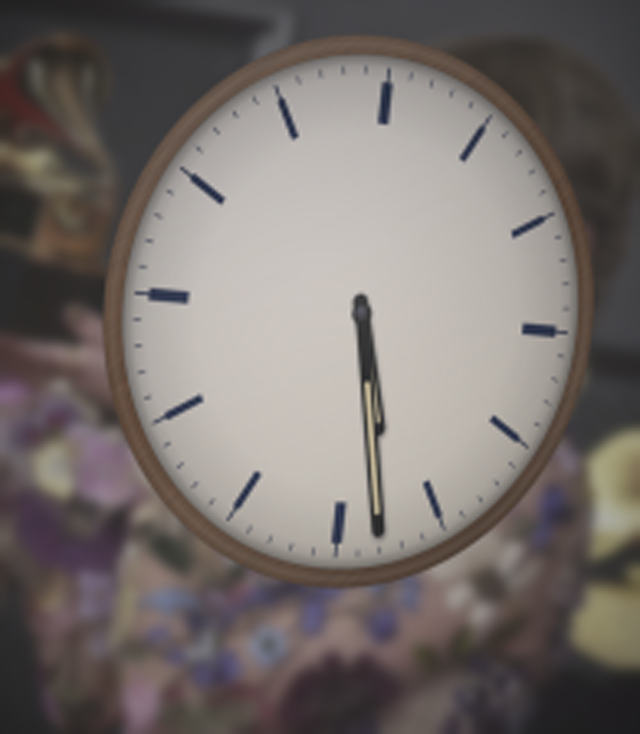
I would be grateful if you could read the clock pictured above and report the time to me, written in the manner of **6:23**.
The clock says **5:28**
